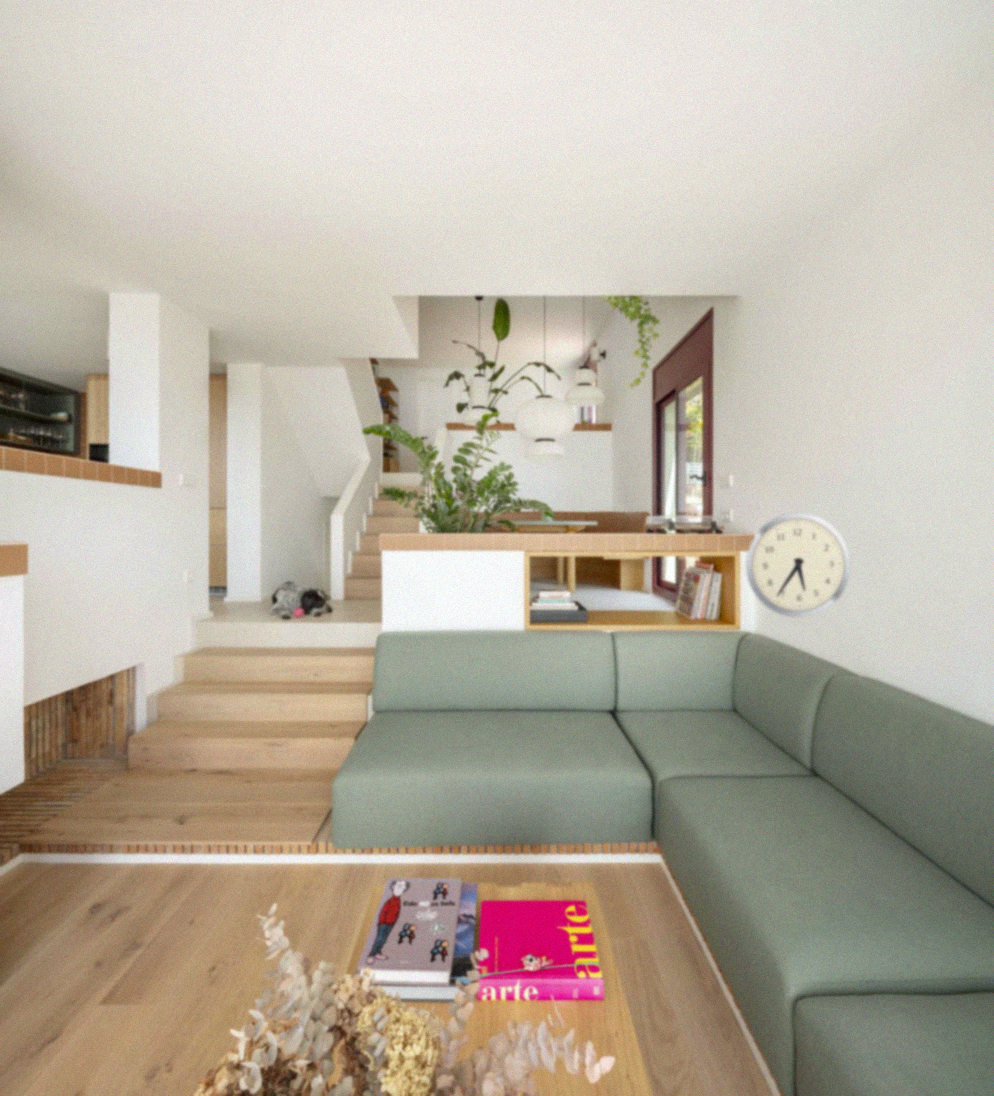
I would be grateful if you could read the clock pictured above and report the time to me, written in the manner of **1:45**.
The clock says **5:36**
